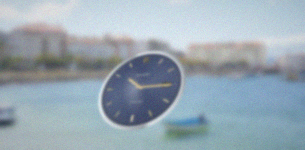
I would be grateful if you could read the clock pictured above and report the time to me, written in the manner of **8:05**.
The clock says **10:15**
